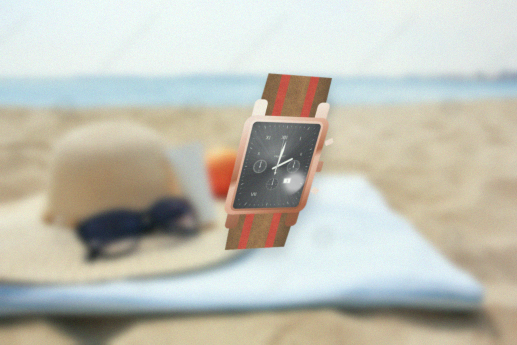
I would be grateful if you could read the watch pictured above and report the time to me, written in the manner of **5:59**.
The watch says **2:01**
